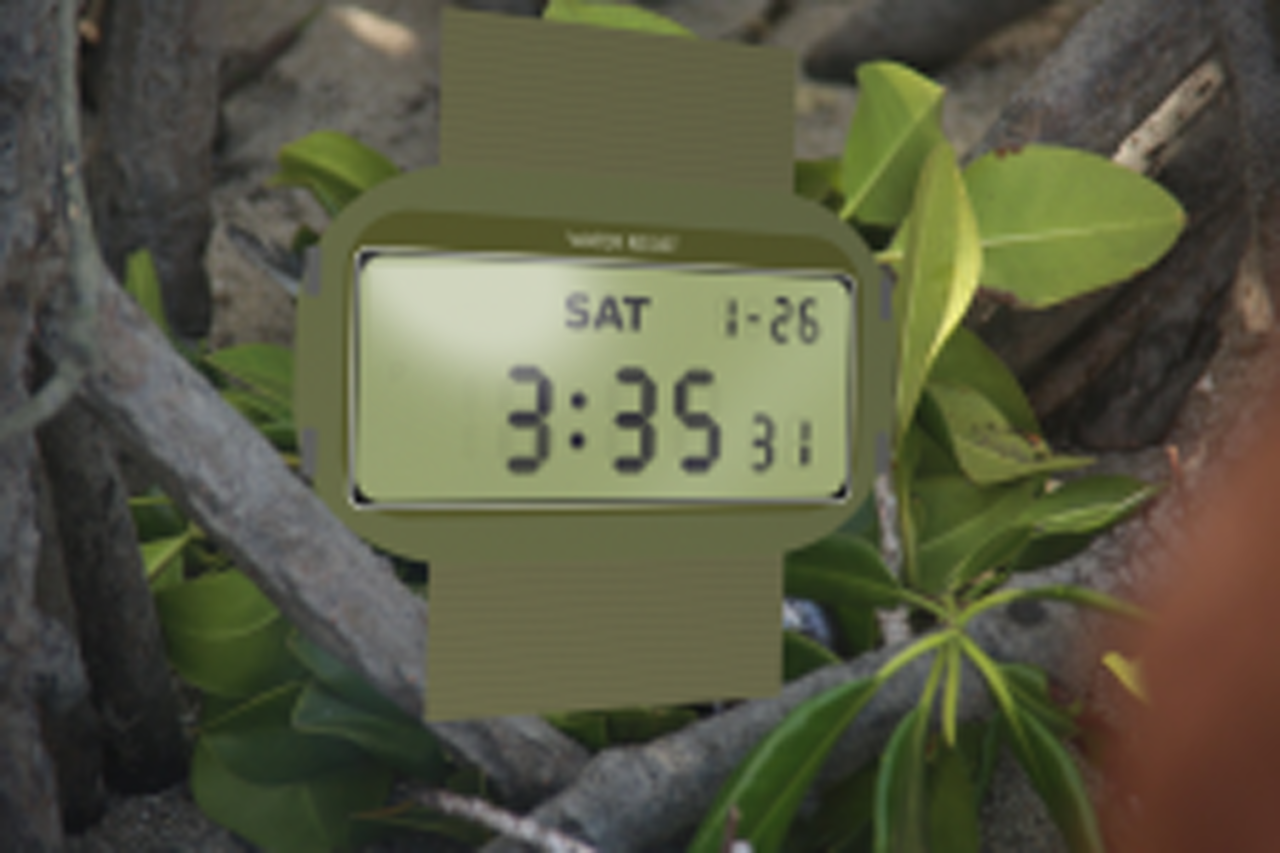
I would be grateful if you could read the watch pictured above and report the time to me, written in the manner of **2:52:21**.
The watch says **3:35:31**
